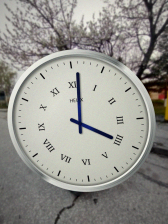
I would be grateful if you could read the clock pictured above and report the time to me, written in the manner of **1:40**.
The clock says **4:01**
